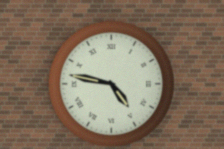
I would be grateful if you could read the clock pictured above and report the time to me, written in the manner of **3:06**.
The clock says **4:47**
